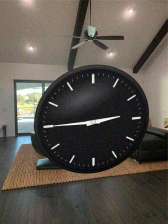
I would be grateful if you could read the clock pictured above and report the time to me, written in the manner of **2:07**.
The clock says **2:45**
